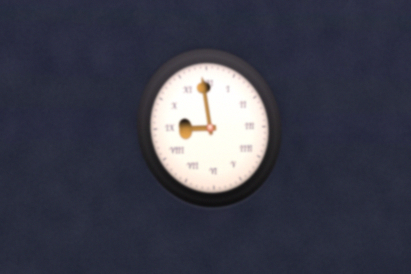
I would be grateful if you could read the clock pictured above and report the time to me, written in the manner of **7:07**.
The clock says **8:59**
